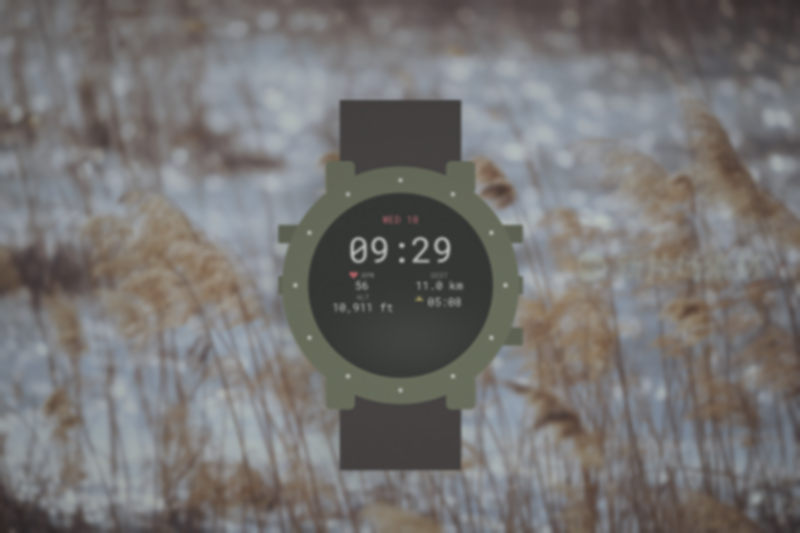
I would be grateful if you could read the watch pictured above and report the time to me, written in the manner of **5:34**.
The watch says **9:29**
